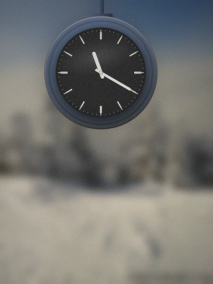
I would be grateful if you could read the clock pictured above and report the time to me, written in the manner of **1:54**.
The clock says **11:20**
